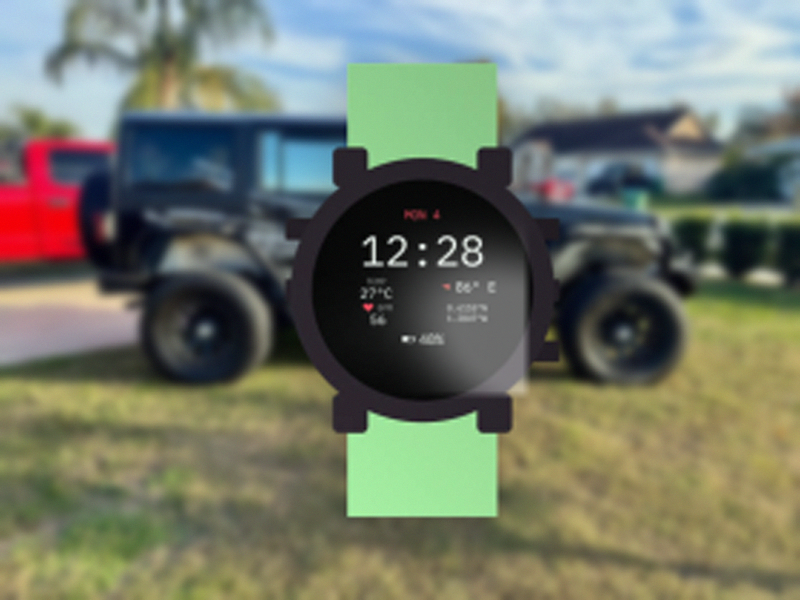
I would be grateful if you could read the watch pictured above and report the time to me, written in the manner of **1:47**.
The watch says **12:28**
